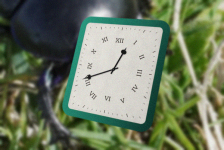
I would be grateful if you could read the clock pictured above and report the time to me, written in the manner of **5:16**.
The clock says **12:41**
